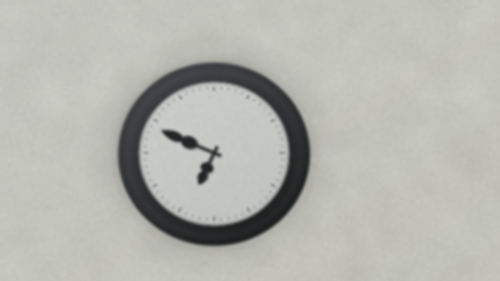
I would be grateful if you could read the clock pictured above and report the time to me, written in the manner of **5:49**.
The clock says **6:49**
